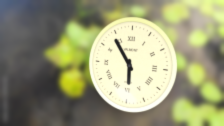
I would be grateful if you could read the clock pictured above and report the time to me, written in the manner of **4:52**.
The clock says **5:54**
